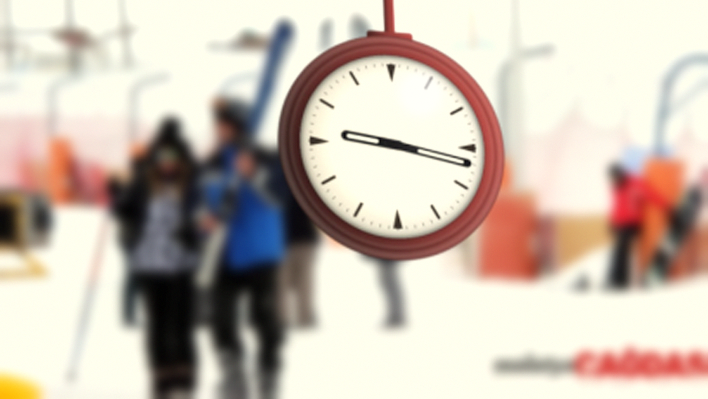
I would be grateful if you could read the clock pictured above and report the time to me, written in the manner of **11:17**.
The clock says **9:17**
